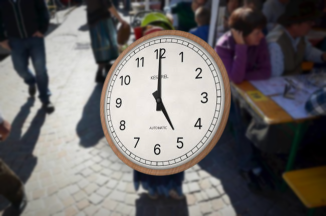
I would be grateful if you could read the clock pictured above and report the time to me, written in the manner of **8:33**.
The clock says **5:00**
